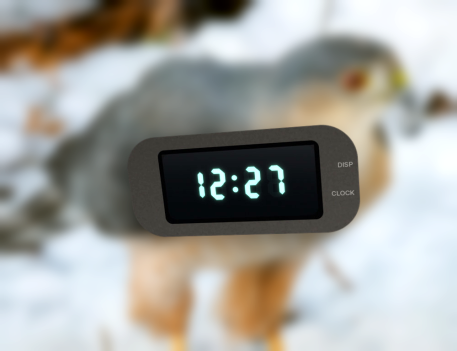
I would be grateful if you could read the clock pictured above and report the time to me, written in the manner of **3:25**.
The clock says **12:27**
